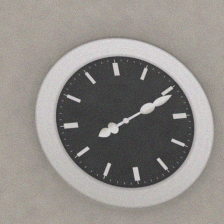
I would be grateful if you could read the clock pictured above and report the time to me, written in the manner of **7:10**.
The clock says **8:11**
